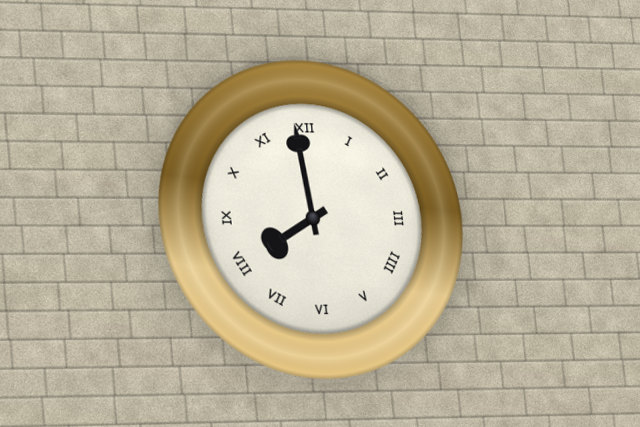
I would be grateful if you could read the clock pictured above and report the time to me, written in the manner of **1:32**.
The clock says **7:59**
